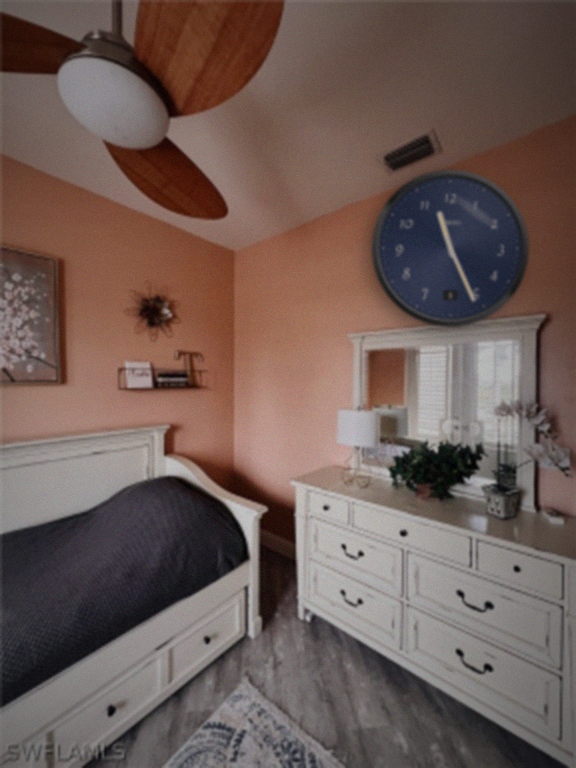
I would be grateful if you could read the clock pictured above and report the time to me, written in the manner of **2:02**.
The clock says **11:26**
